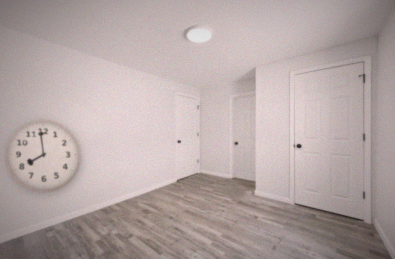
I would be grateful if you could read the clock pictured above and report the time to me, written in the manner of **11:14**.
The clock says **7:59**
